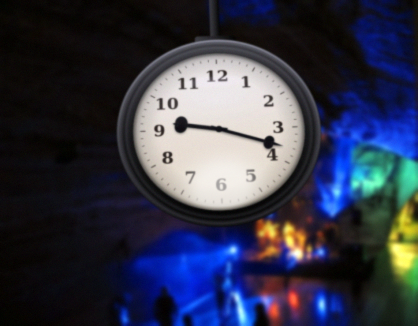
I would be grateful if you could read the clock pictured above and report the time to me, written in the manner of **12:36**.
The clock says **9:18**
